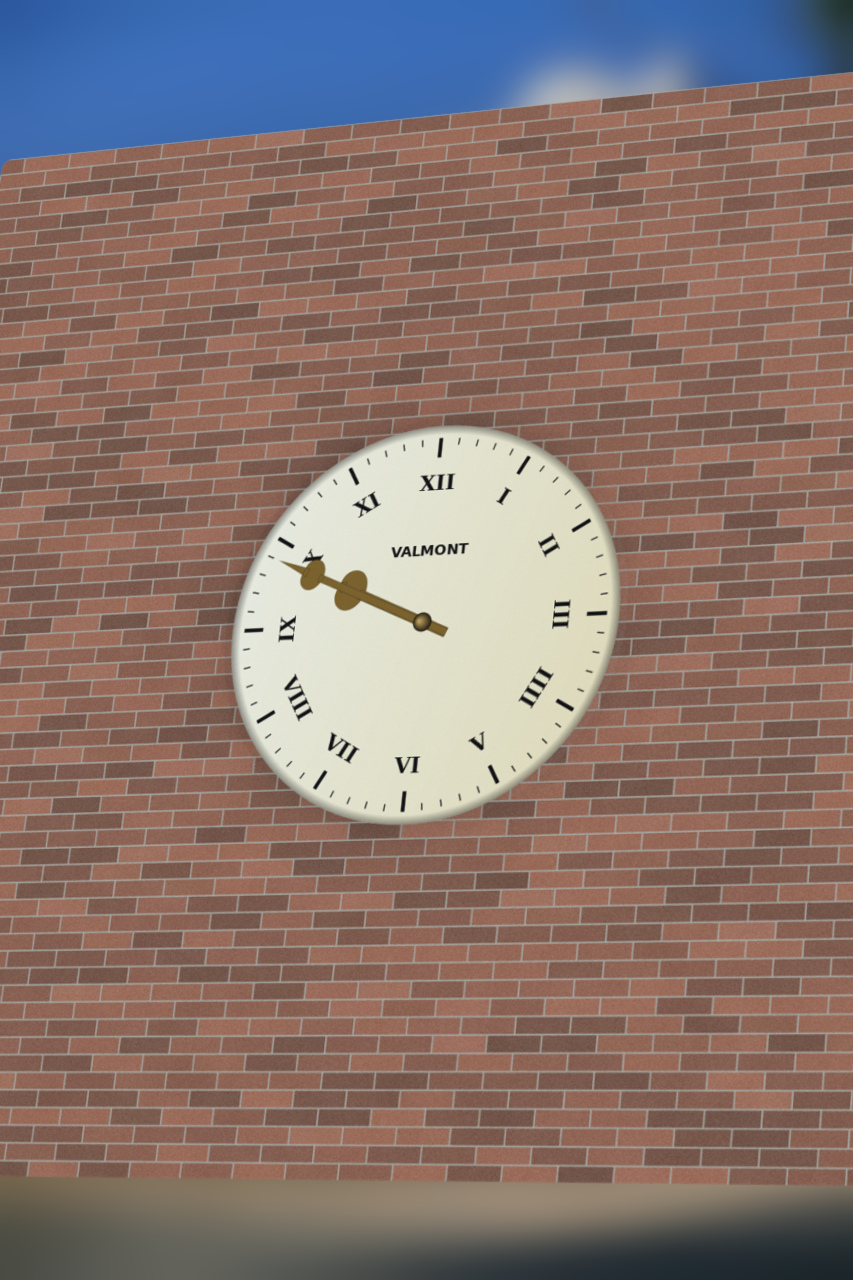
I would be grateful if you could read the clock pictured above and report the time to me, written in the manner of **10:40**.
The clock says **9:49**
